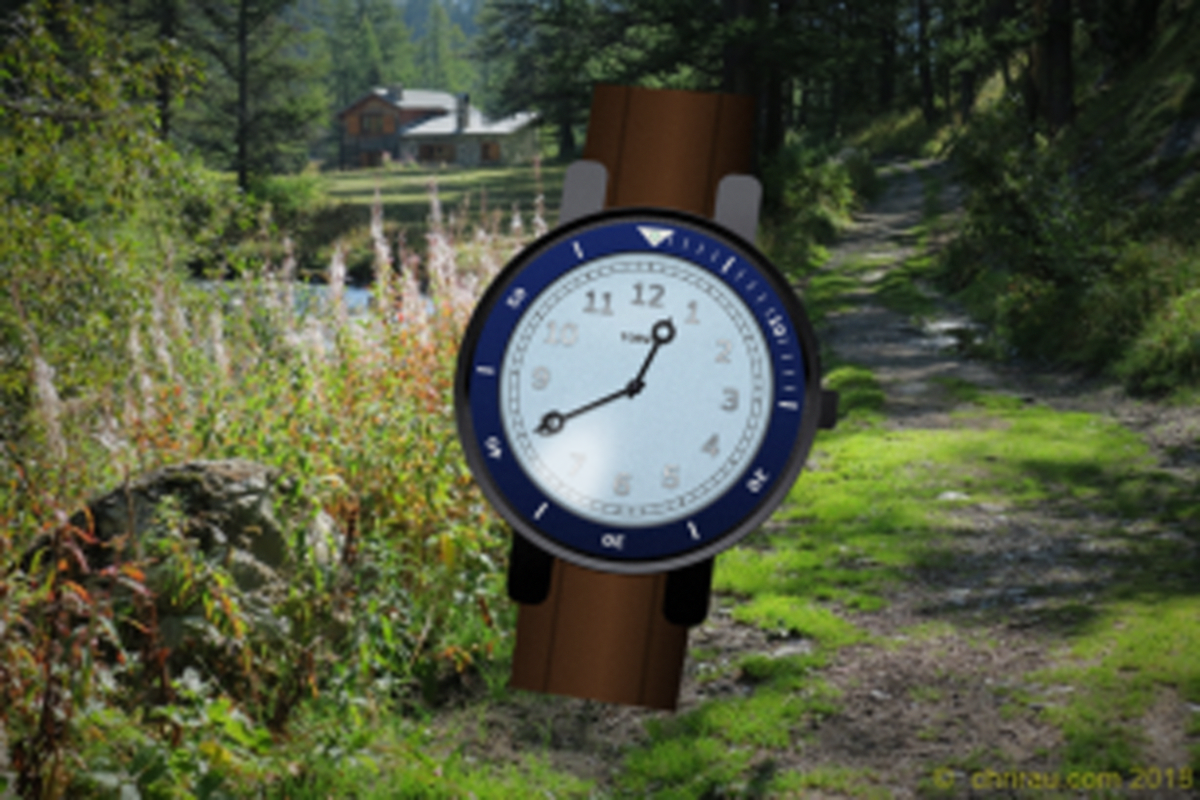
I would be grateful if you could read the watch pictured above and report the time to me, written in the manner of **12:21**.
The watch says **12:40**
